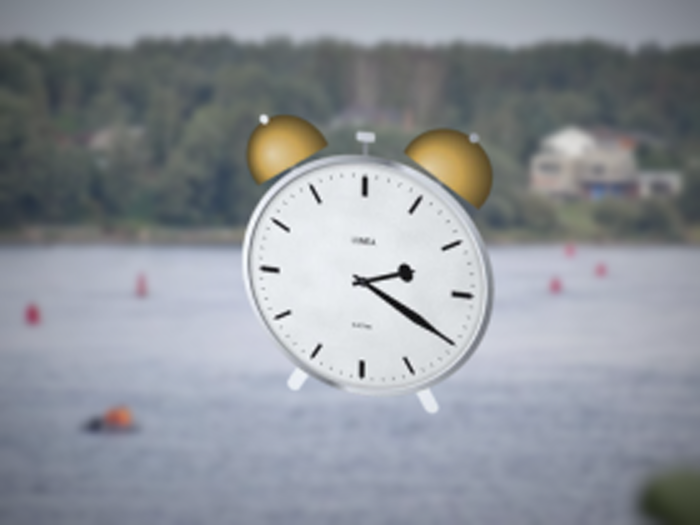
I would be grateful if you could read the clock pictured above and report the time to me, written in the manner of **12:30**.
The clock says **2:20**
